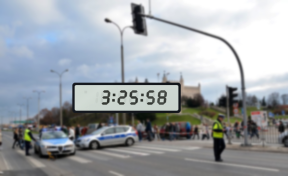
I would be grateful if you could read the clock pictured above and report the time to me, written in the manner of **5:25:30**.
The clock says **3:25:58**
